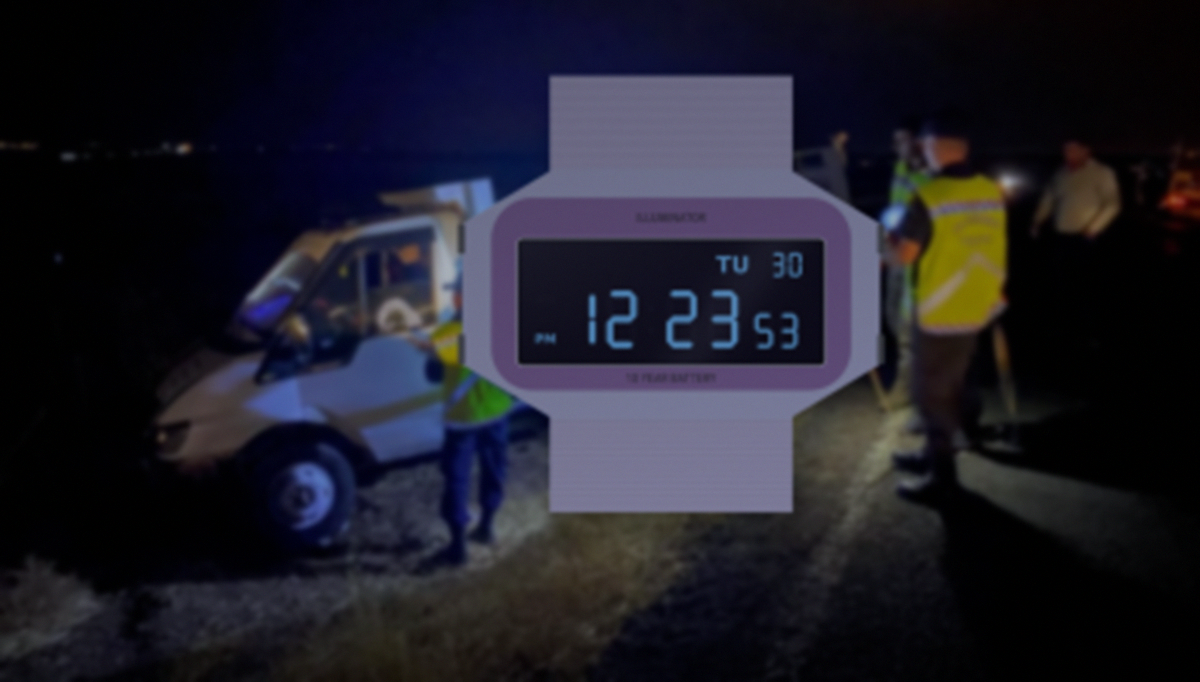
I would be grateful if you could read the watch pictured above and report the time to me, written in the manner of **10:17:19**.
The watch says **12:23:53**
